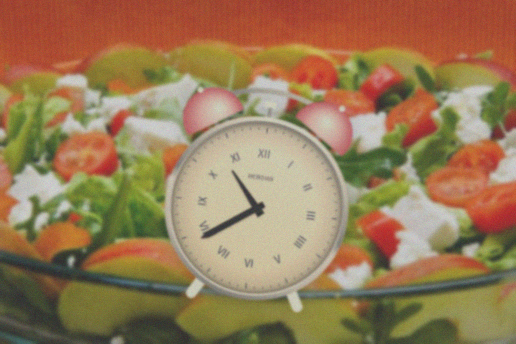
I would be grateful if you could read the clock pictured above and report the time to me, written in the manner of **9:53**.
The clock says **10:39**
